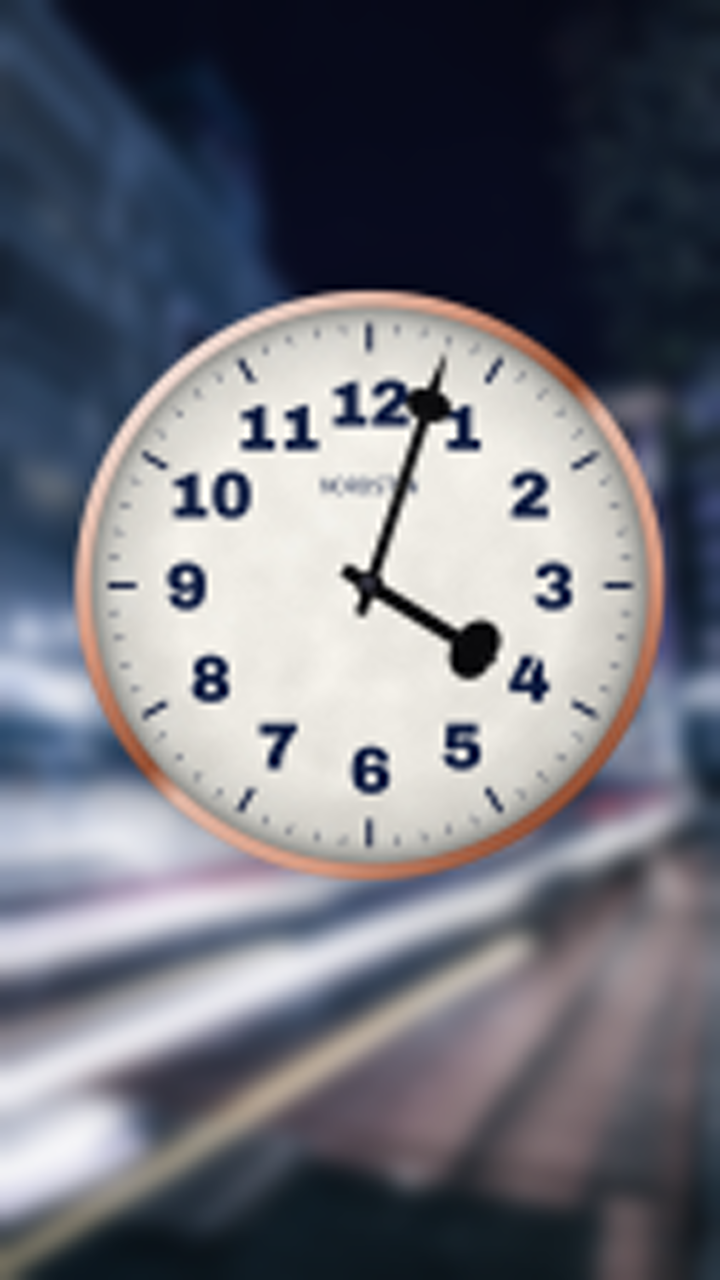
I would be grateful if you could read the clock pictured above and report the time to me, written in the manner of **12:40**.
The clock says **4:03**
